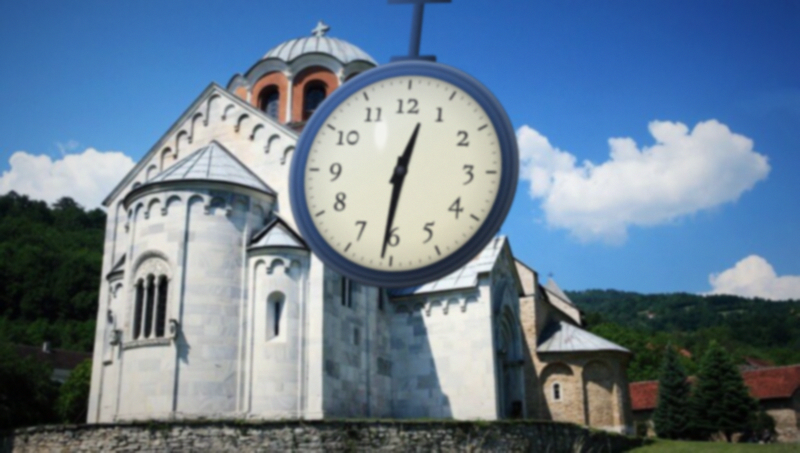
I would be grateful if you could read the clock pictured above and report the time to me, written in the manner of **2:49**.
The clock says **12:31**
